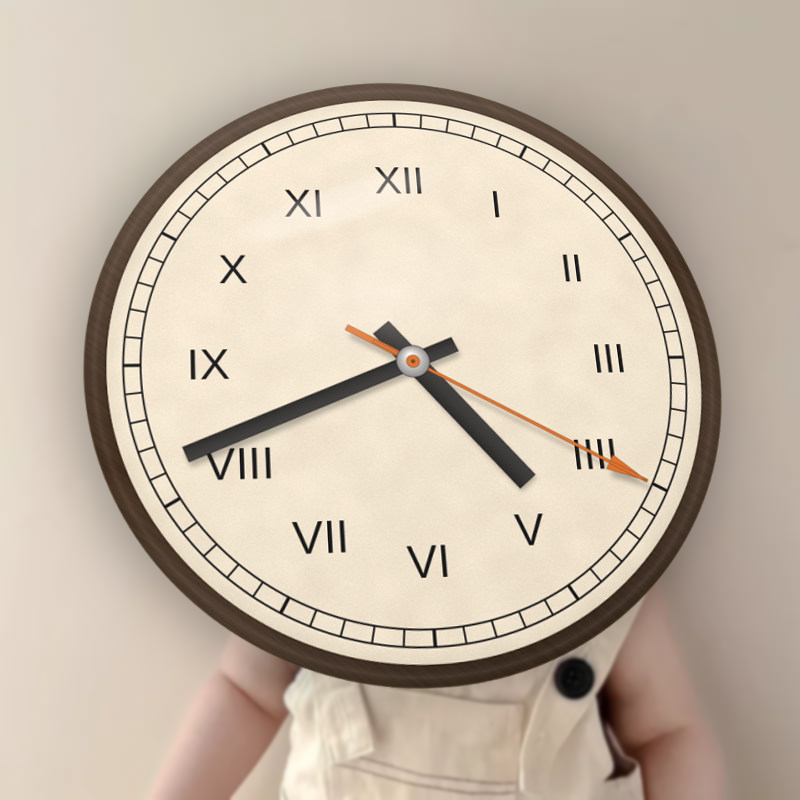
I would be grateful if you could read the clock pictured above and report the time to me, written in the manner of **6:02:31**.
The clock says **4:41:20**
